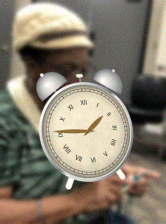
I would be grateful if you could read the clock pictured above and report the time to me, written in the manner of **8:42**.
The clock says **1:46**
